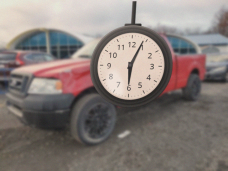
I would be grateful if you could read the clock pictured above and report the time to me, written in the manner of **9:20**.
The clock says **6:04**
